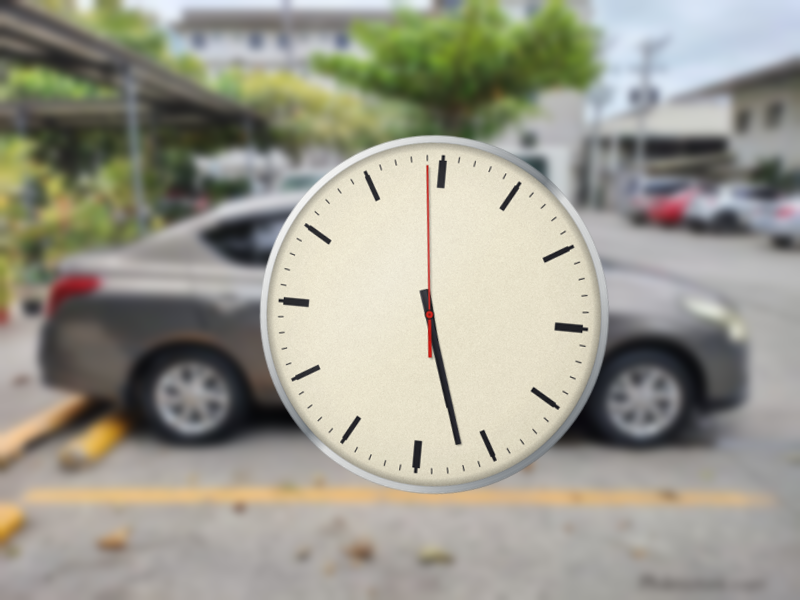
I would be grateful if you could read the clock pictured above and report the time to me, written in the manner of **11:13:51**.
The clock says **5:26:59**
